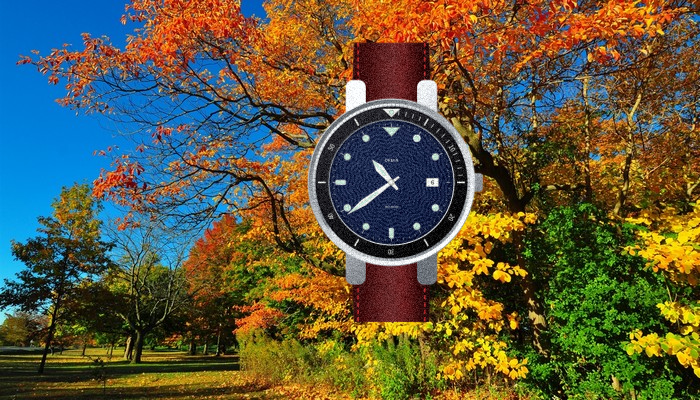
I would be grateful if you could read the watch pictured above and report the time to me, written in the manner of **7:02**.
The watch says **10:39**
